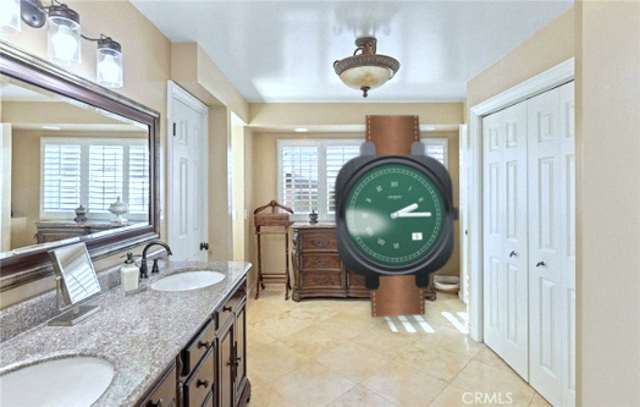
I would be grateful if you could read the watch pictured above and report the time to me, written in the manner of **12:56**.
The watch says **2:15**
